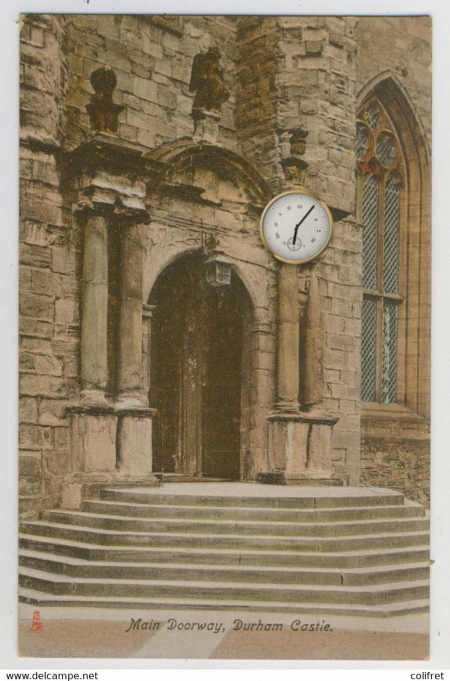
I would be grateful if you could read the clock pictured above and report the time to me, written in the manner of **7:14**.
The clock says **6:05**
